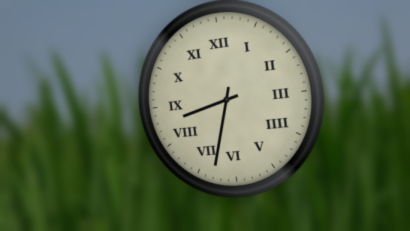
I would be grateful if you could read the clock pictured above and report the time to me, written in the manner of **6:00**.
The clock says **8:33**
